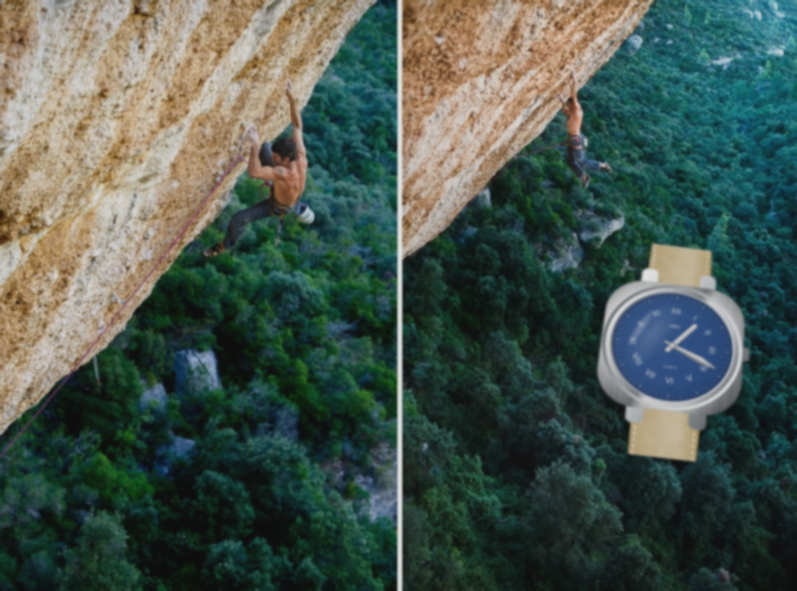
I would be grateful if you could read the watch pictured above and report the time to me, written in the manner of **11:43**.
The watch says **1:19**
